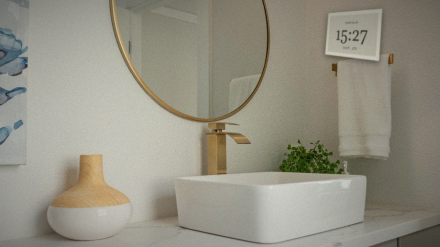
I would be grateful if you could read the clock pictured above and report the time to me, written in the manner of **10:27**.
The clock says **15:27**
